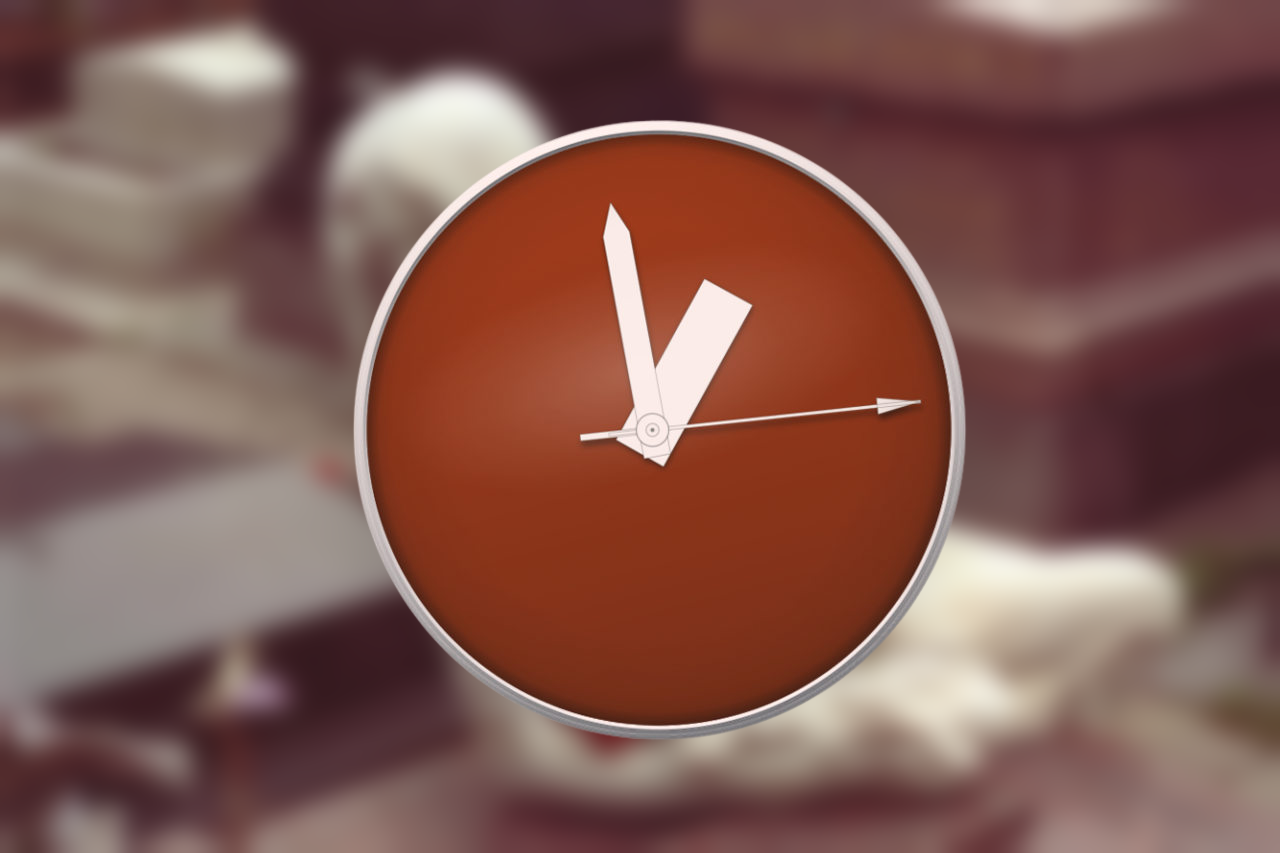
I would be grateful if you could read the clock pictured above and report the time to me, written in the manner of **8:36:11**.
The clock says **12:58:14**
